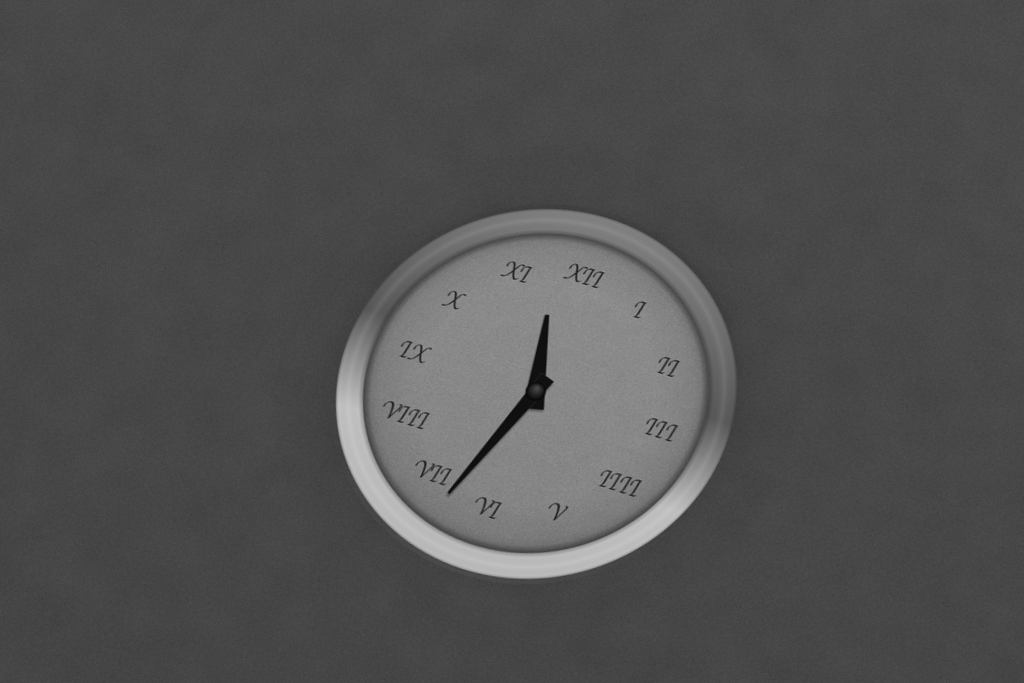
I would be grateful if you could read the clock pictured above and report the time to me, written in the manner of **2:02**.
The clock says **11:33**
